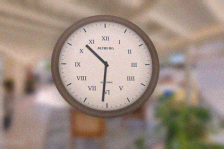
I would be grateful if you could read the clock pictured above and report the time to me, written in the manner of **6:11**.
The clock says **10:31**
